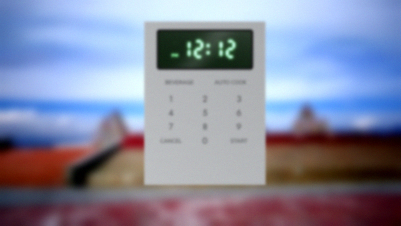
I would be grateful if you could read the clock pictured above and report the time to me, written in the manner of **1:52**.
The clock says **12:12**
